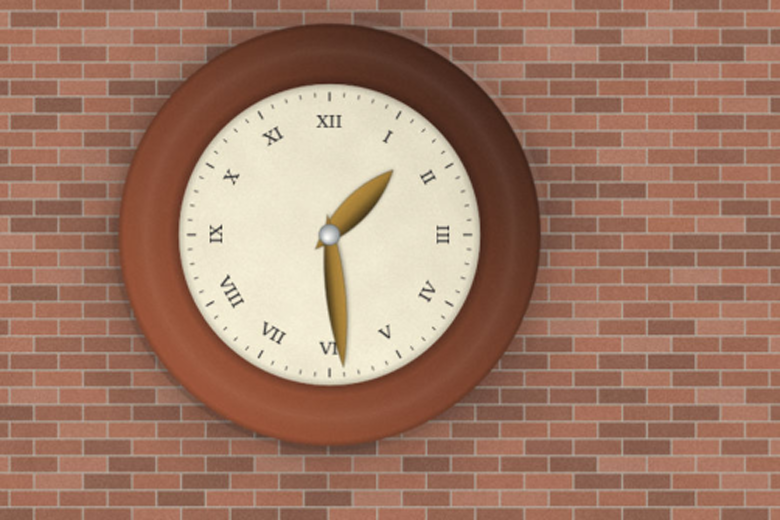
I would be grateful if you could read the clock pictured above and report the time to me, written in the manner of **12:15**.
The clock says **1:29**
